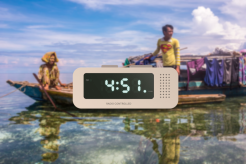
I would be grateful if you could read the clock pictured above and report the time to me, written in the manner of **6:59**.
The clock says **4:51**
